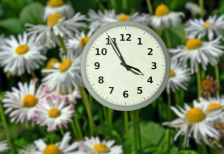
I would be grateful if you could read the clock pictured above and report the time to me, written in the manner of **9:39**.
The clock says **3:55**
